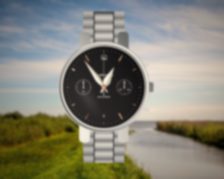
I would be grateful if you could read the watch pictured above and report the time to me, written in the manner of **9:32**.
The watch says **12:54**
